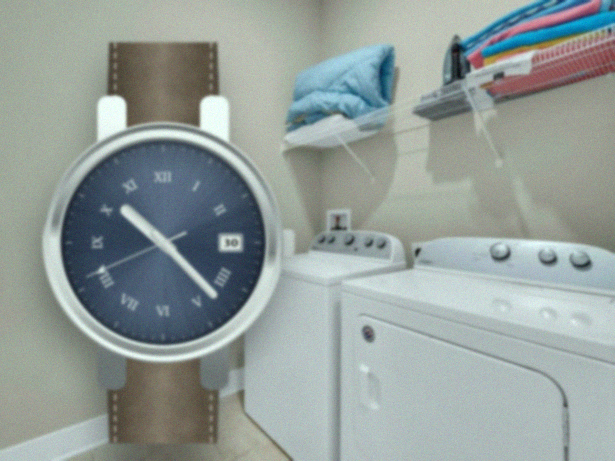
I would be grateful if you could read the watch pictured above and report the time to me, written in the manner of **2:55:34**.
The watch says **10:22:41**
